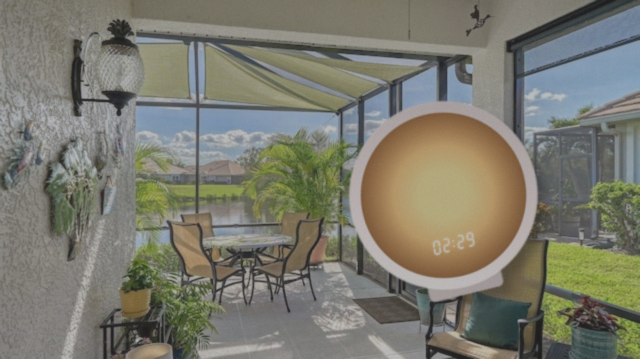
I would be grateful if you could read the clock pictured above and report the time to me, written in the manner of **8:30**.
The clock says **2:29**
